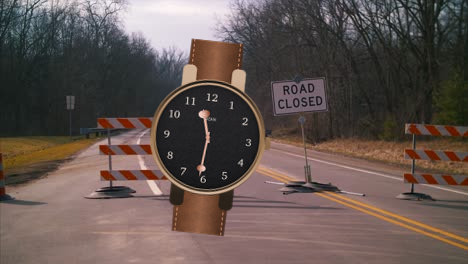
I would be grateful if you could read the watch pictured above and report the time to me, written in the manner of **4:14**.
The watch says **11:31**
